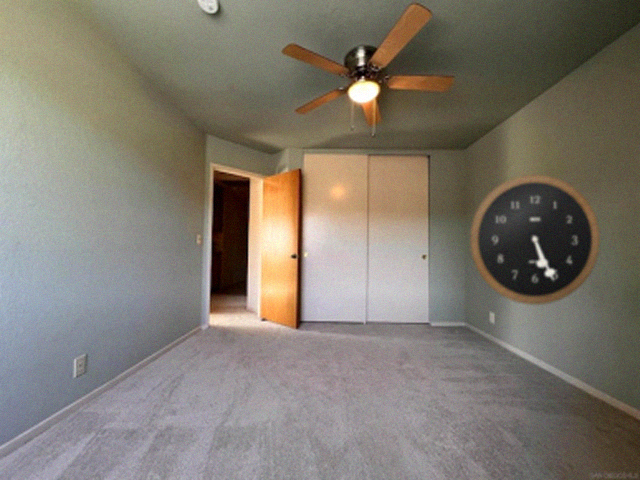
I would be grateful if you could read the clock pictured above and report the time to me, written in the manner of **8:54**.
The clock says **5:26**
